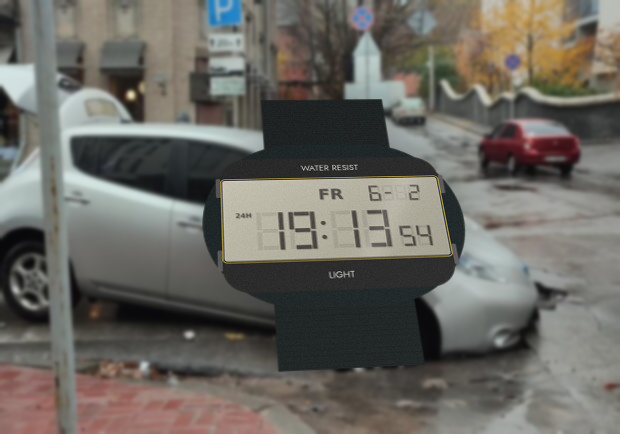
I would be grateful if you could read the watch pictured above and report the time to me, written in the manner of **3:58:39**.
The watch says **19:13:54**
